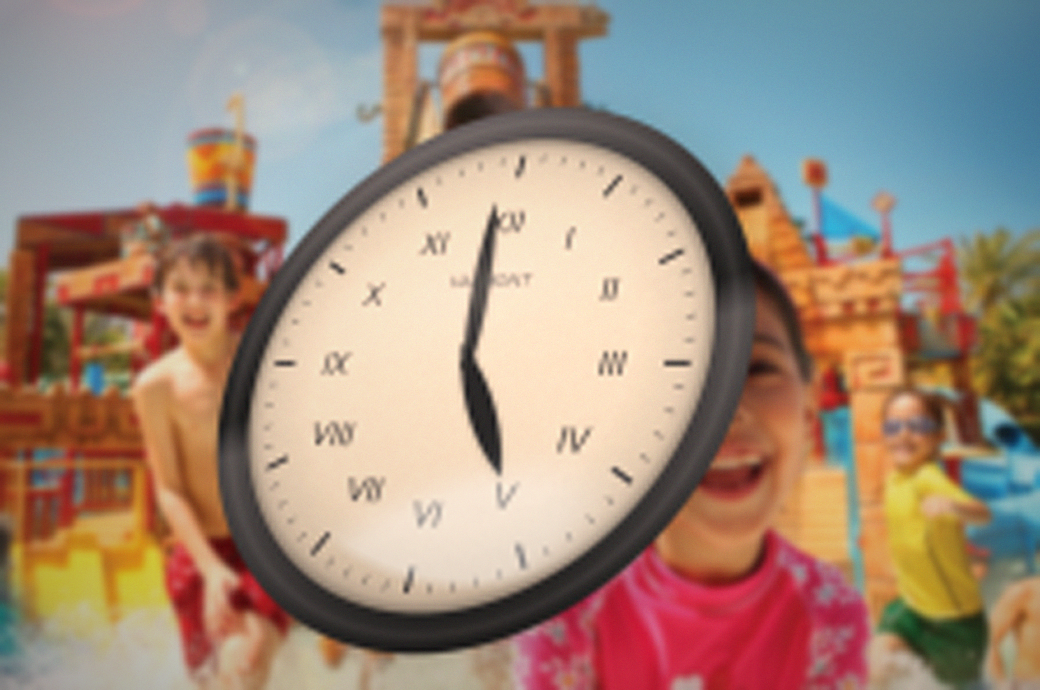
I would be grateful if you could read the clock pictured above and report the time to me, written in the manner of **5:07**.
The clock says **4:59**
